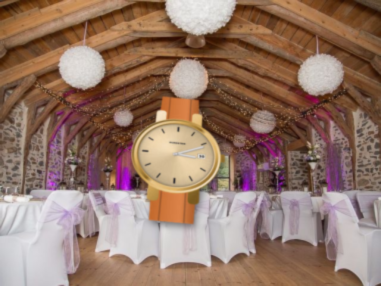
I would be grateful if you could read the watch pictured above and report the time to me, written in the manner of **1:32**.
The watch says **3:11**
